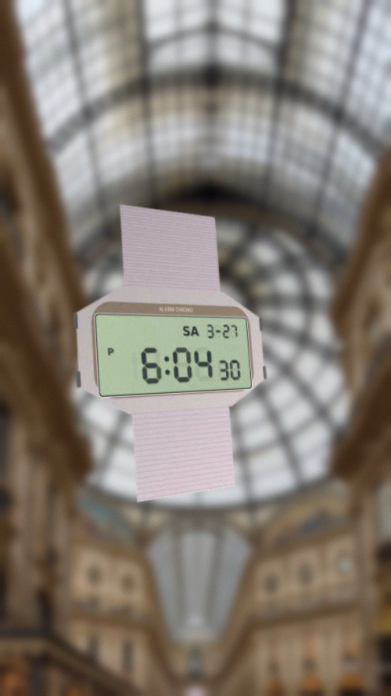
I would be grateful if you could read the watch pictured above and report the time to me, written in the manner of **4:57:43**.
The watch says **6:04:30**
